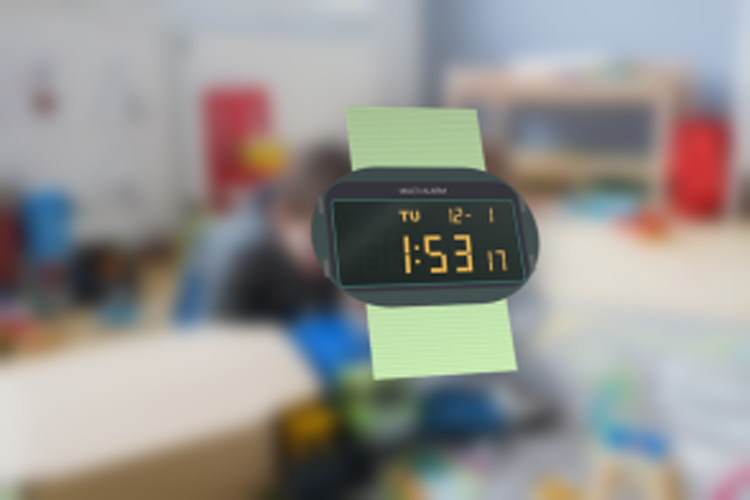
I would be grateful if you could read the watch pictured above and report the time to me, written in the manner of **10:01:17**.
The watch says **1:53:17**
